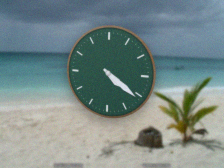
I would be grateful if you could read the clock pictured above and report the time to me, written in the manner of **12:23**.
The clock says **4:21**
